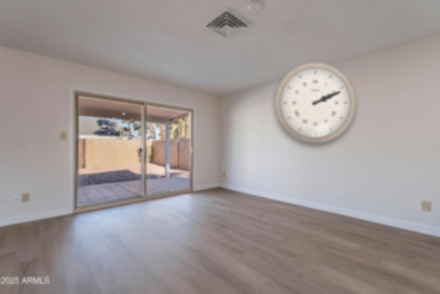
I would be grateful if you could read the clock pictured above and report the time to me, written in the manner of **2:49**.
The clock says **2:11**
